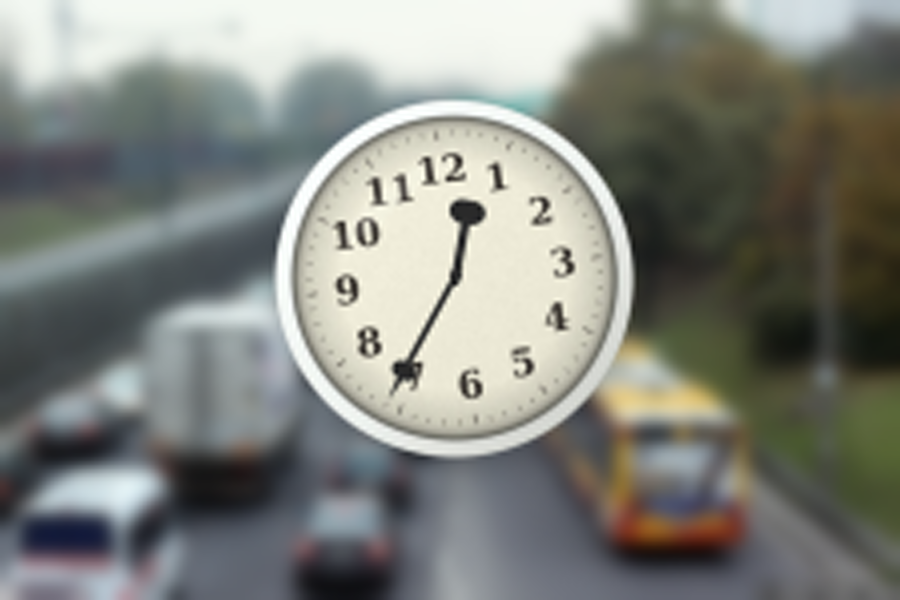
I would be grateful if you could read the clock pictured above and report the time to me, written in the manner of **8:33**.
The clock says **12:36**
